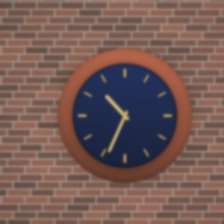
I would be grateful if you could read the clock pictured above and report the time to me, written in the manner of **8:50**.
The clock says **10:34**
